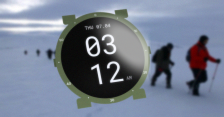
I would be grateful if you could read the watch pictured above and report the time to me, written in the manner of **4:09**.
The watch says **3:12**
